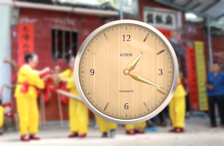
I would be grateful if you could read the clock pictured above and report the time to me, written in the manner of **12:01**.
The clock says **1:19**
